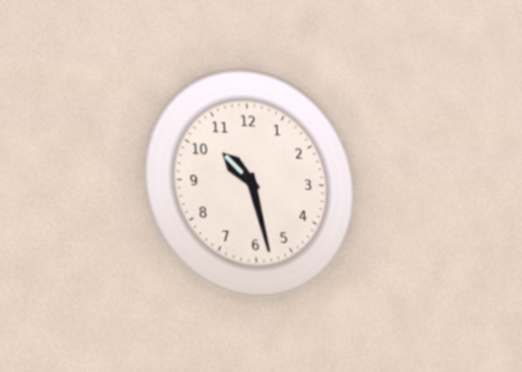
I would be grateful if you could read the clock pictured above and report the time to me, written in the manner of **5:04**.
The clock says **10:28**
